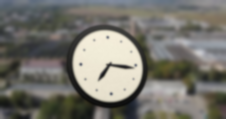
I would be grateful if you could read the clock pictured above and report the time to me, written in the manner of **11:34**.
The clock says **7:16**
